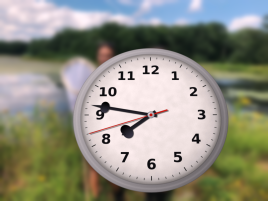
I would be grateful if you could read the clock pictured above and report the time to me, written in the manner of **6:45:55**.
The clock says **7:46:42**
